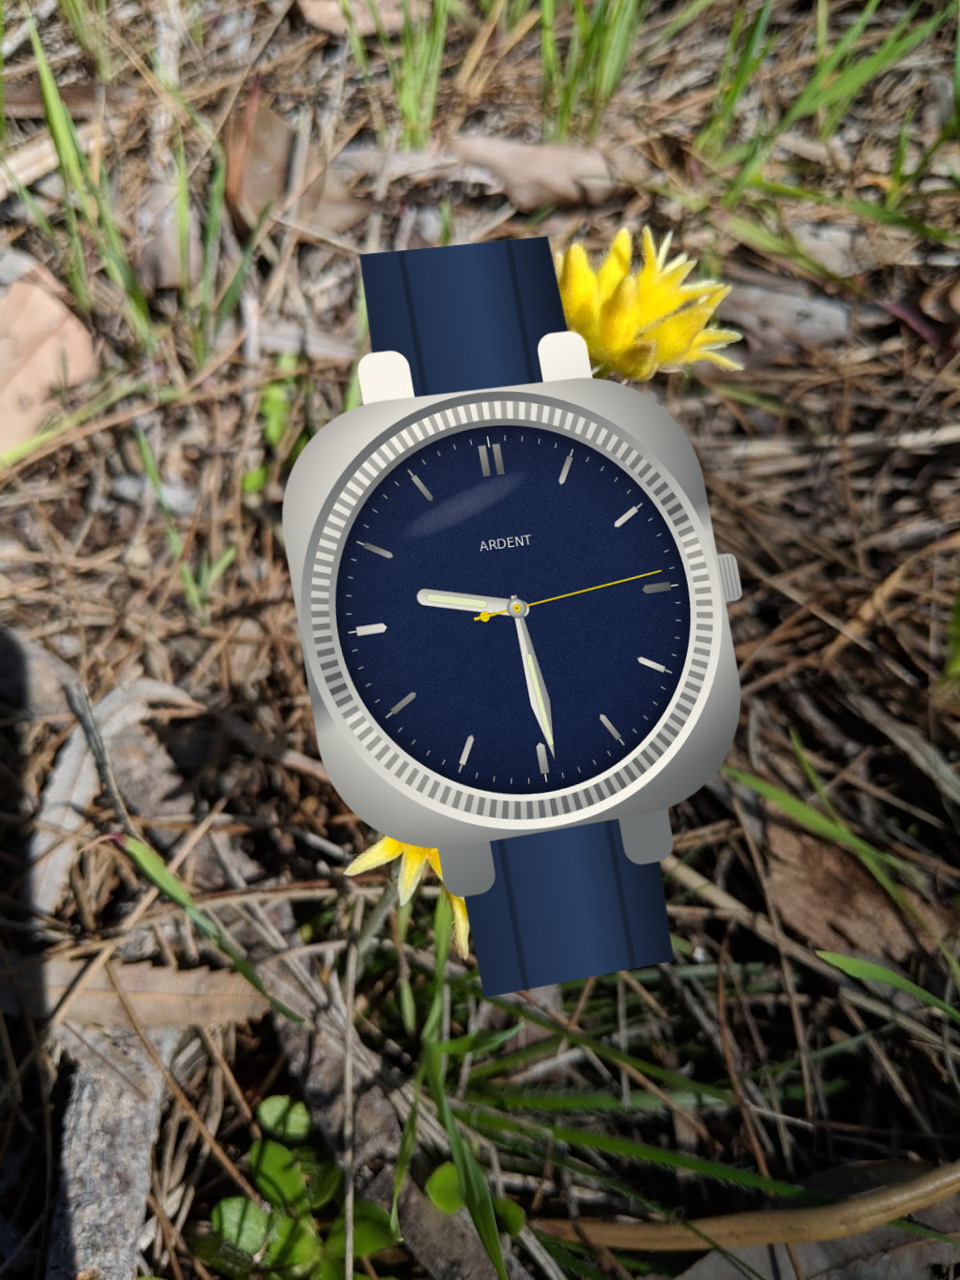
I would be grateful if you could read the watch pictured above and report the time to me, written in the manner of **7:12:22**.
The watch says **9:29:14**
